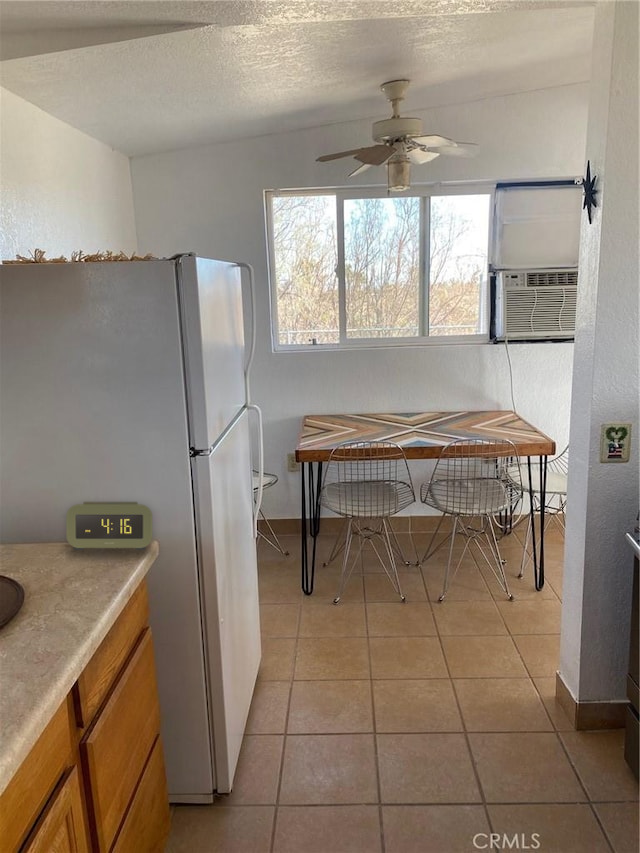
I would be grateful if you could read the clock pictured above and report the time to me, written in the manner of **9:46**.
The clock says **4:16**
